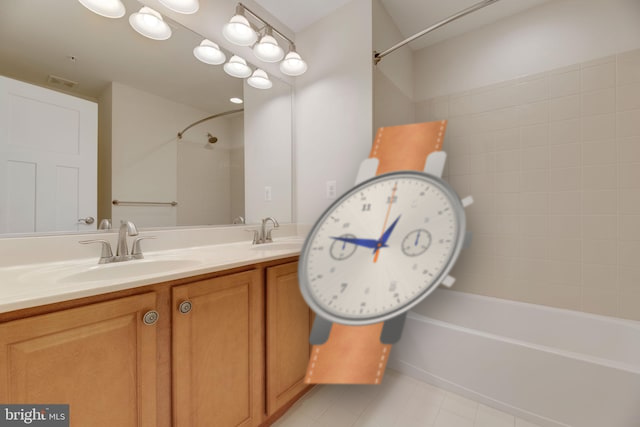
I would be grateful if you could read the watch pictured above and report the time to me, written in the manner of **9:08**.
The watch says **12:47**
